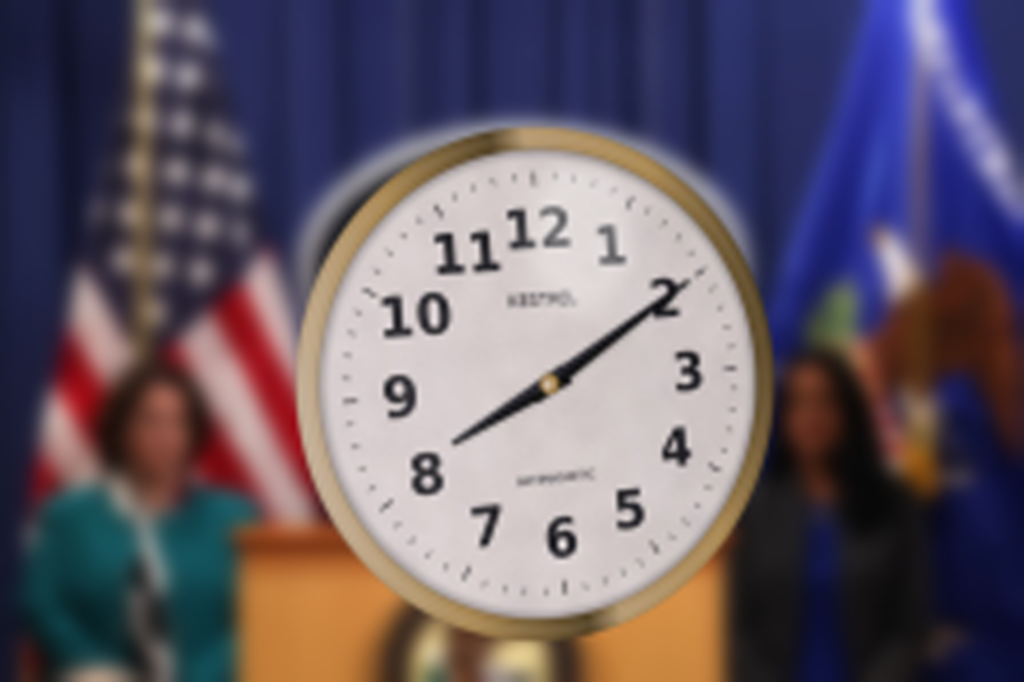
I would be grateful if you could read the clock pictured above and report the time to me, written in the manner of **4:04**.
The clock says **8:10**
